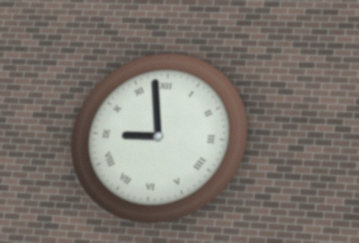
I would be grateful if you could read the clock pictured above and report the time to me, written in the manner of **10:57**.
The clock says **8:58**
